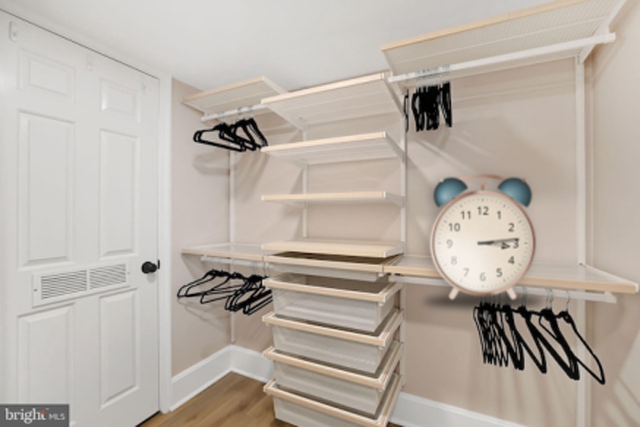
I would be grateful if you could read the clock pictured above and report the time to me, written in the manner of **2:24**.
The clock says **3:14**
